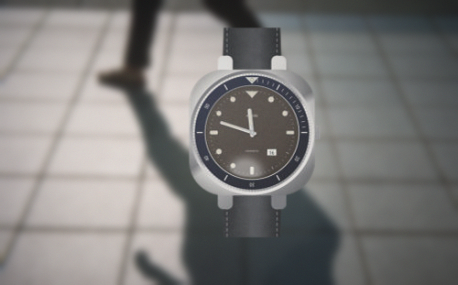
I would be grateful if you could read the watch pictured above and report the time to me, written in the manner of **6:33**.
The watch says **11:48**
